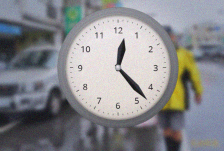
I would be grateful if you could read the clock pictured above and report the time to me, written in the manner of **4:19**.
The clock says **12:23**
